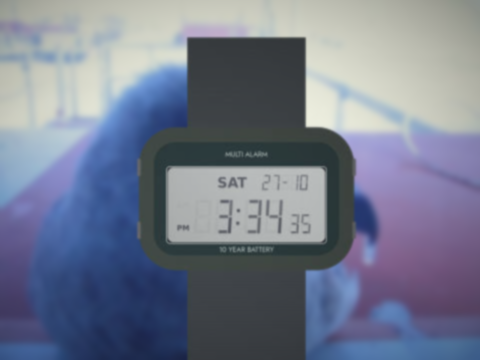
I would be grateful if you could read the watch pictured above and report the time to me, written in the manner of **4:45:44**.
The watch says **3:34:35**
